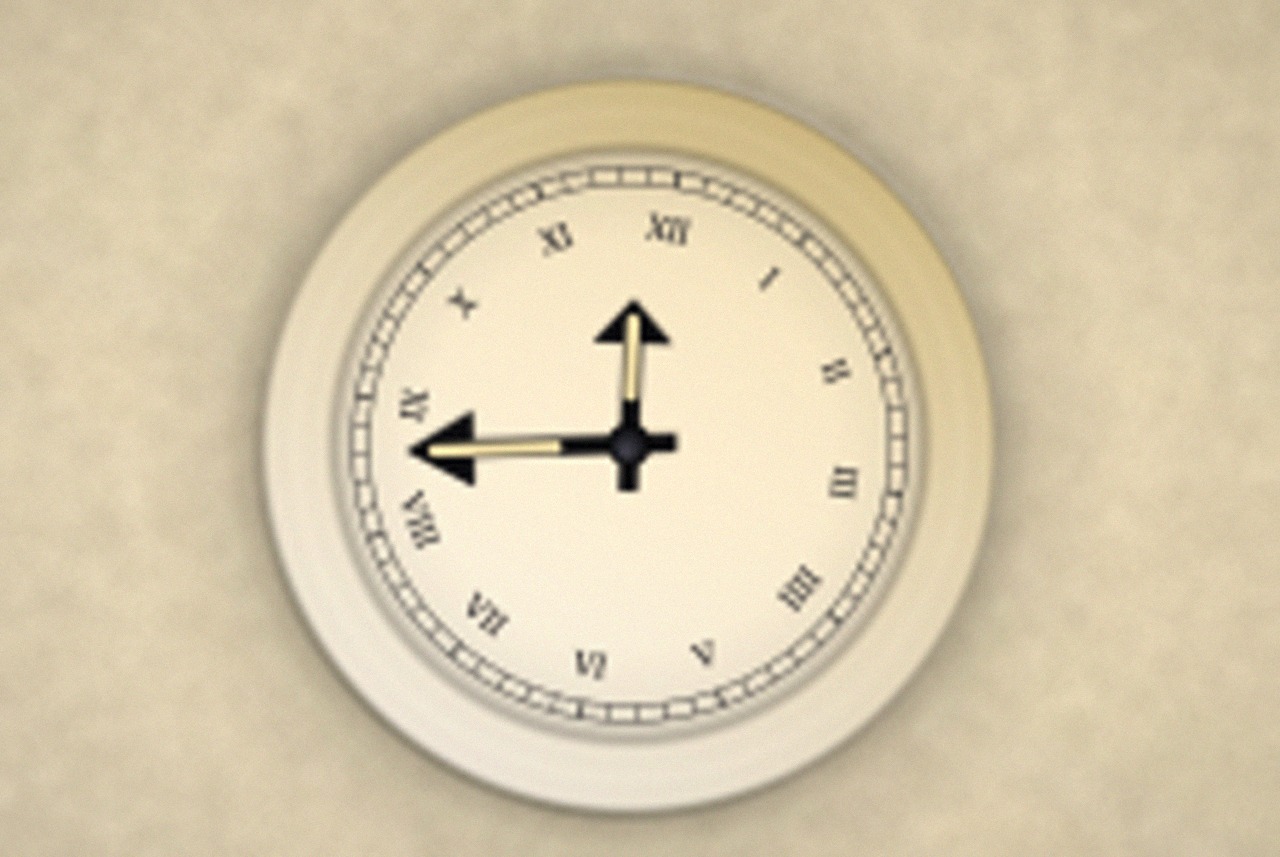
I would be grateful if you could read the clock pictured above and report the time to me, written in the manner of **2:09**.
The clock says **11:43**
